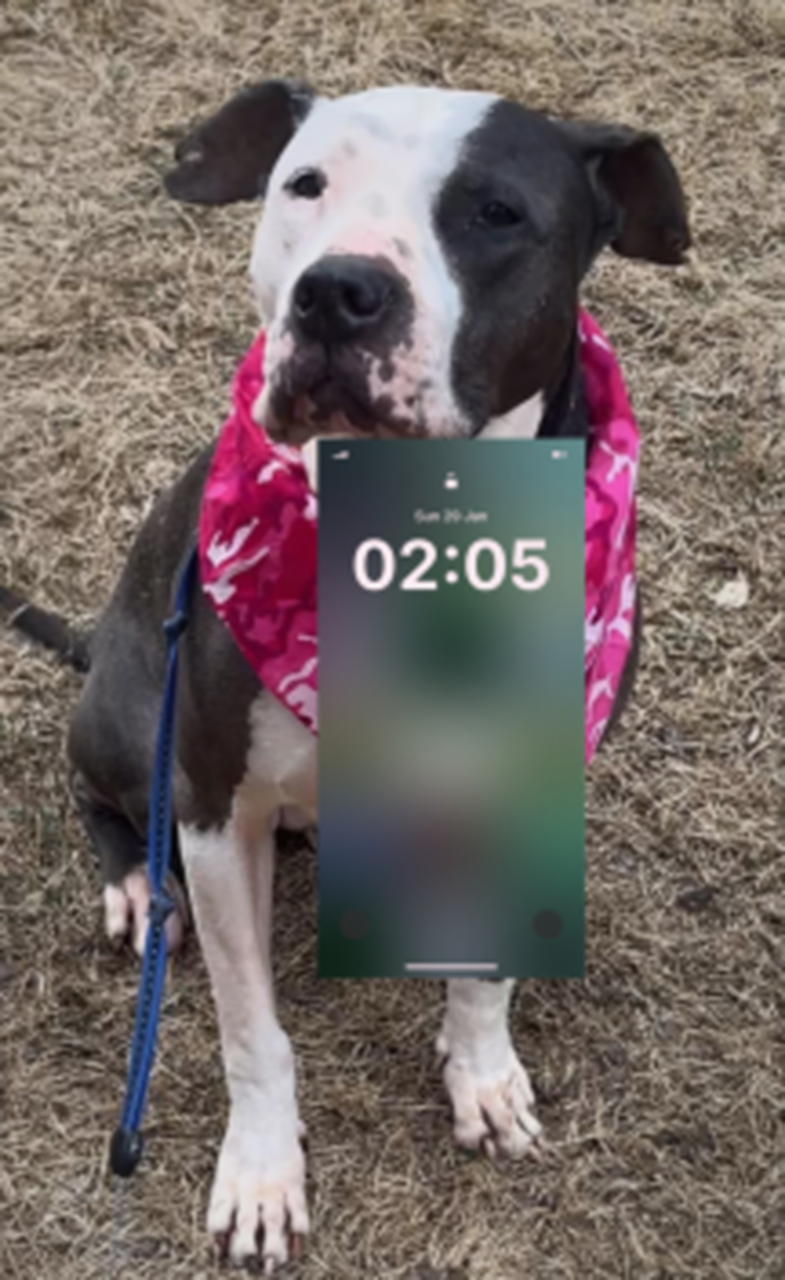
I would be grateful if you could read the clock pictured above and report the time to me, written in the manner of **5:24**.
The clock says **2:05**
